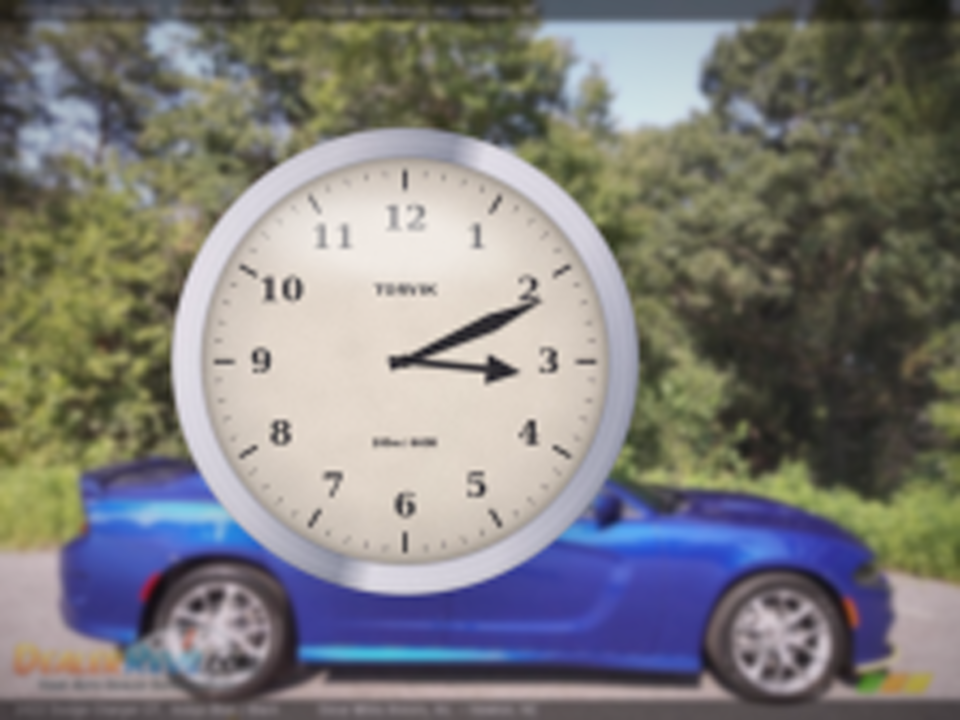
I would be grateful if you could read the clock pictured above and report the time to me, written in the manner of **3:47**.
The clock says **3:11**
